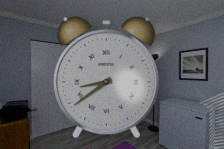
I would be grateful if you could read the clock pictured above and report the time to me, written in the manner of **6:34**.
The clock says **8:39**
